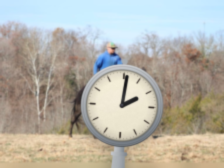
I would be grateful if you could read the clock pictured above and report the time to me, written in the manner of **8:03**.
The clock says **2:01**
